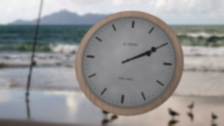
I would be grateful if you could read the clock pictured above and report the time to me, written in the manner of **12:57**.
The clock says **2:10**
